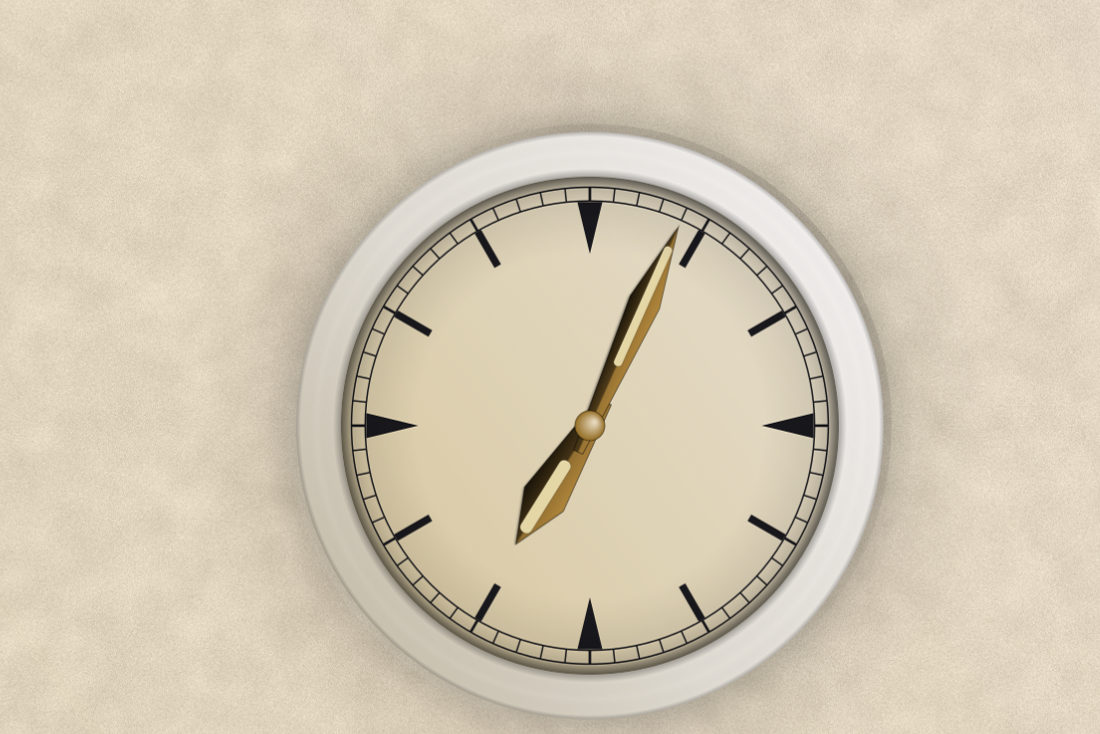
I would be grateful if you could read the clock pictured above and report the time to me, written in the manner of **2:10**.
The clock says **7:04**
